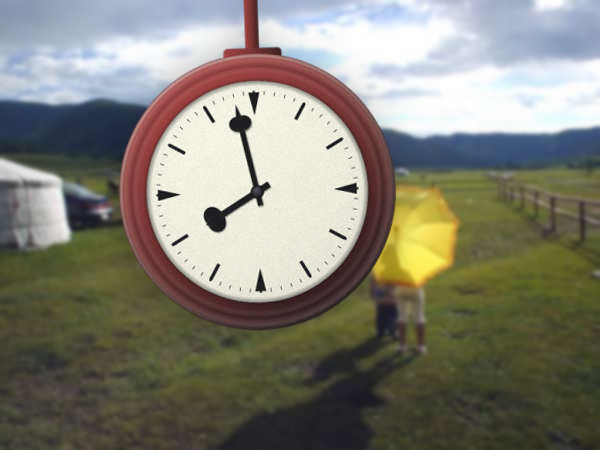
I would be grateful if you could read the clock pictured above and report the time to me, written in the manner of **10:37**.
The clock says **7:58**
